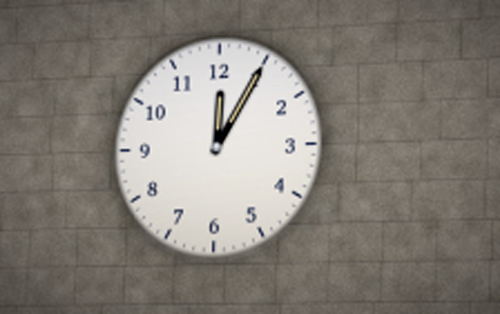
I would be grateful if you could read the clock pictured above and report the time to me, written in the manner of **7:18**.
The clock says **12:05**
